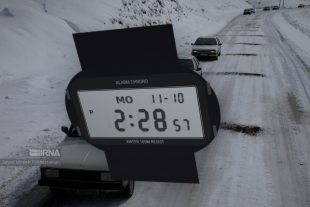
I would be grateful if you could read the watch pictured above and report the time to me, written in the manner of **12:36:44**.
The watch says **2:28:57**
